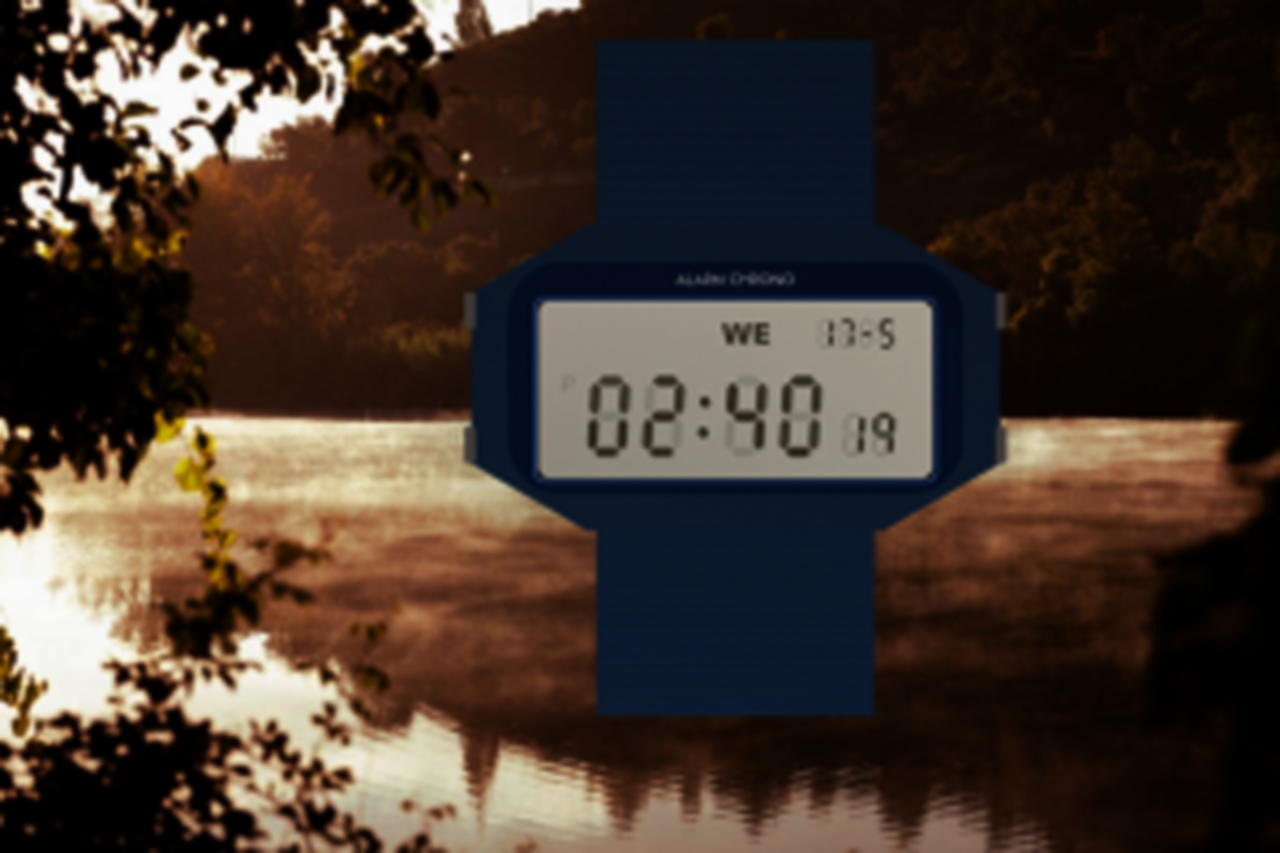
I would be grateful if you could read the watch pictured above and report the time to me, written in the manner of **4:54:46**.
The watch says **2:40:19**
